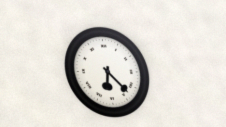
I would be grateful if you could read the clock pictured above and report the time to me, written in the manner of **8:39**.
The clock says **6:23**
